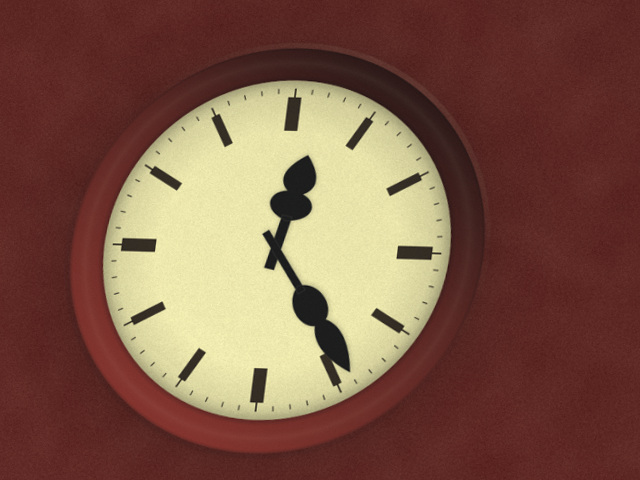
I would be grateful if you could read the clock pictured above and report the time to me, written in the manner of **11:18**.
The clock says **12:24**
